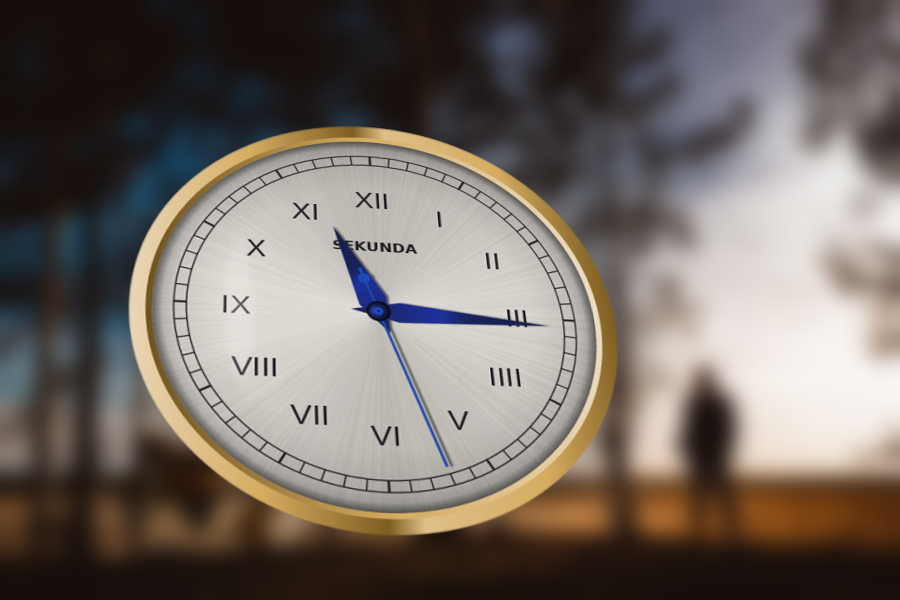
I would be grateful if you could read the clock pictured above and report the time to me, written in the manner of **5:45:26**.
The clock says **11:15:27**
